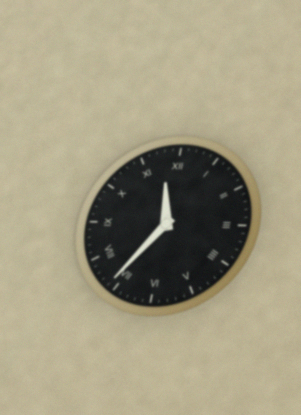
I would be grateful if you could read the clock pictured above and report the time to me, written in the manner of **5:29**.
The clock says **11:36**
